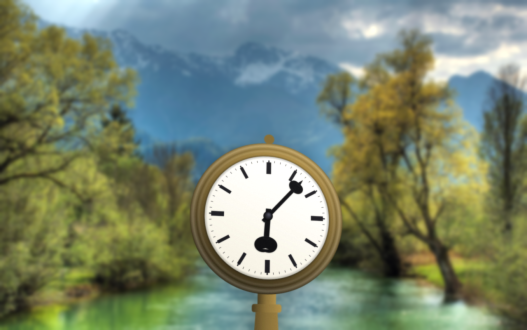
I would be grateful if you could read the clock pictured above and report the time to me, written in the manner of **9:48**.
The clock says **6:07**
